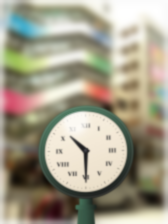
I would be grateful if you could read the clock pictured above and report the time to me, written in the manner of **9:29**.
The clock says **10:30**
